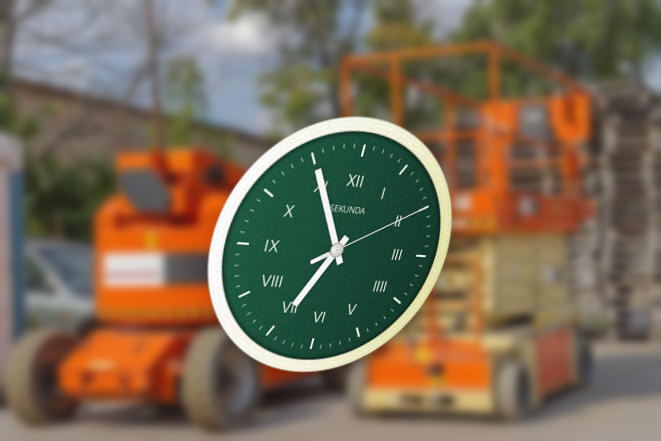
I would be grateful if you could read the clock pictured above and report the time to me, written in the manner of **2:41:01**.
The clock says **6:55:10**
